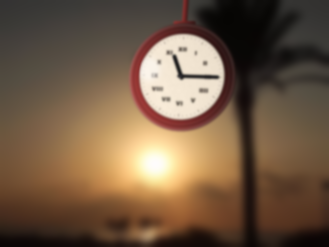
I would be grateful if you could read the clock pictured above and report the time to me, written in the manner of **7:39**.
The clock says **11:15**
